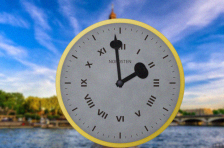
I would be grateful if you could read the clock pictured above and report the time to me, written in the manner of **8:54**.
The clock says **1:59**
